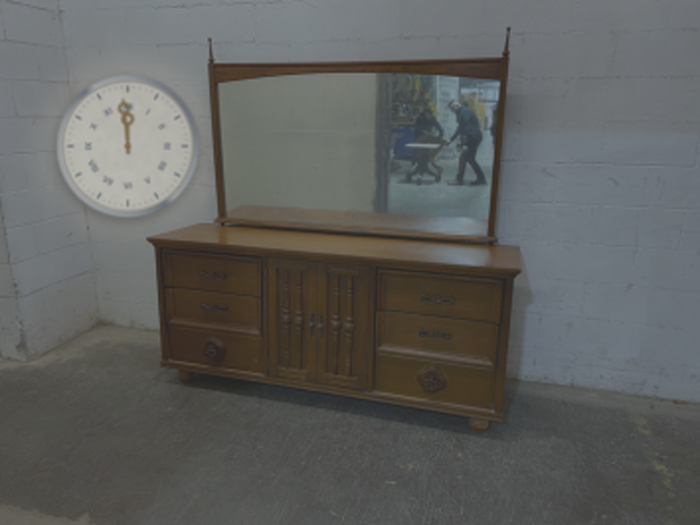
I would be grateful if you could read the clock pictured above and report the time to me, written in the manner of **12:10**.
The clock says **11:59**
